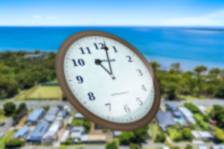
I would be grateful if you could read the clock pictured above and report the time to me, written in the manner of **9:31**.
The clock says **11:02**
